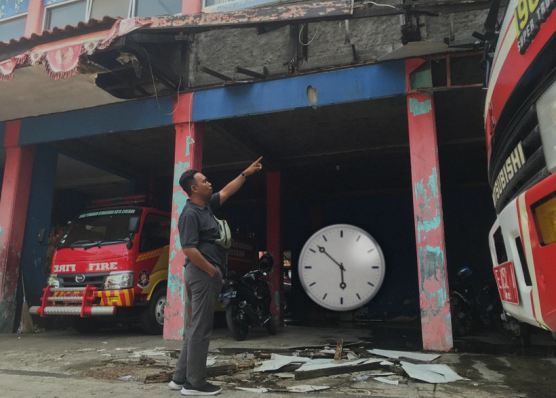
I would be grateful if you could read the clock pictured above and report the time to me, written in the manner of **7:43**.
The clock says **5:52**
